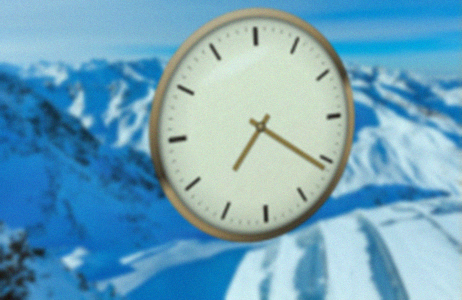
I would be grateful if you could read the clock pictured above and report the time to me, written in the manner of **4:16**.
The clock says **7:21**
